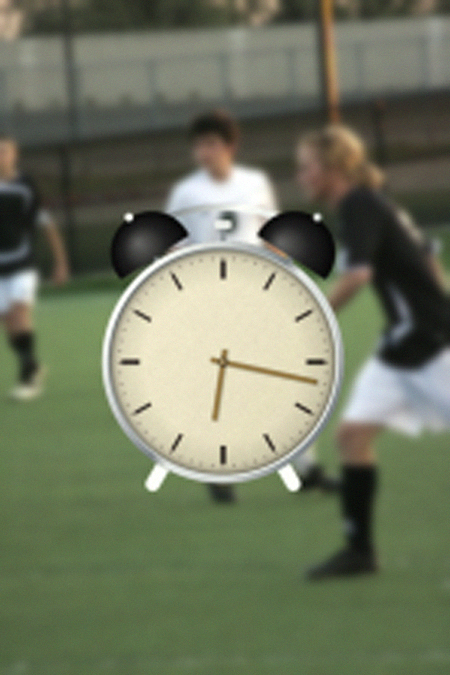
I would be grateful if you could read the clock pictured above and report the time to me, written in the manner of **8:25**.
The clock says **6:17**
